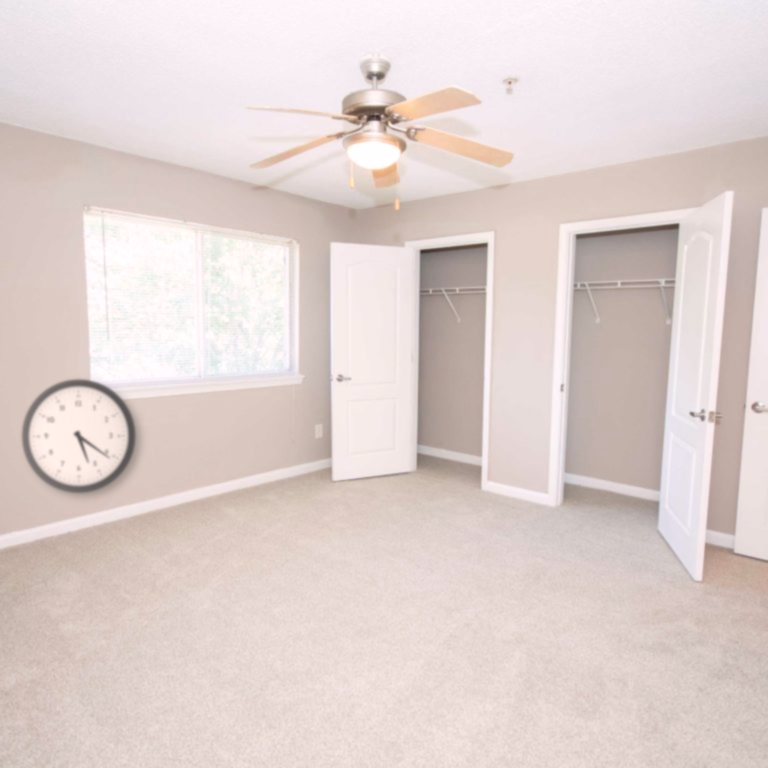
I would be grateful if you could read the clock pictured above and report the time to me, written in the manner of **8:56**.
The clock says **5:21**
